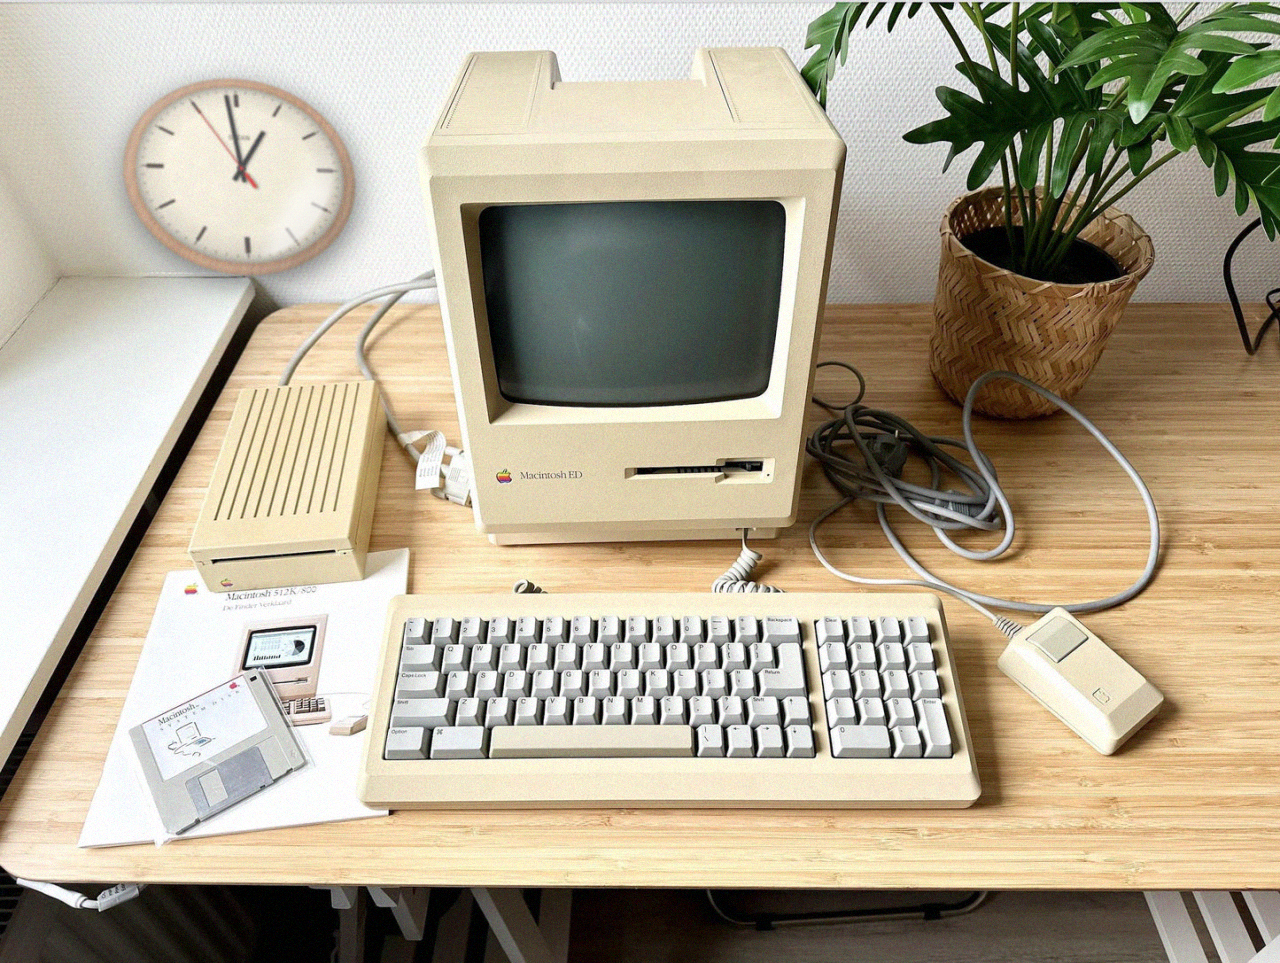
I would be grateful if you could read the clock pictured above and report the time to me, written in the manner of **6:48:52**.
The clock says **12:58:55**
